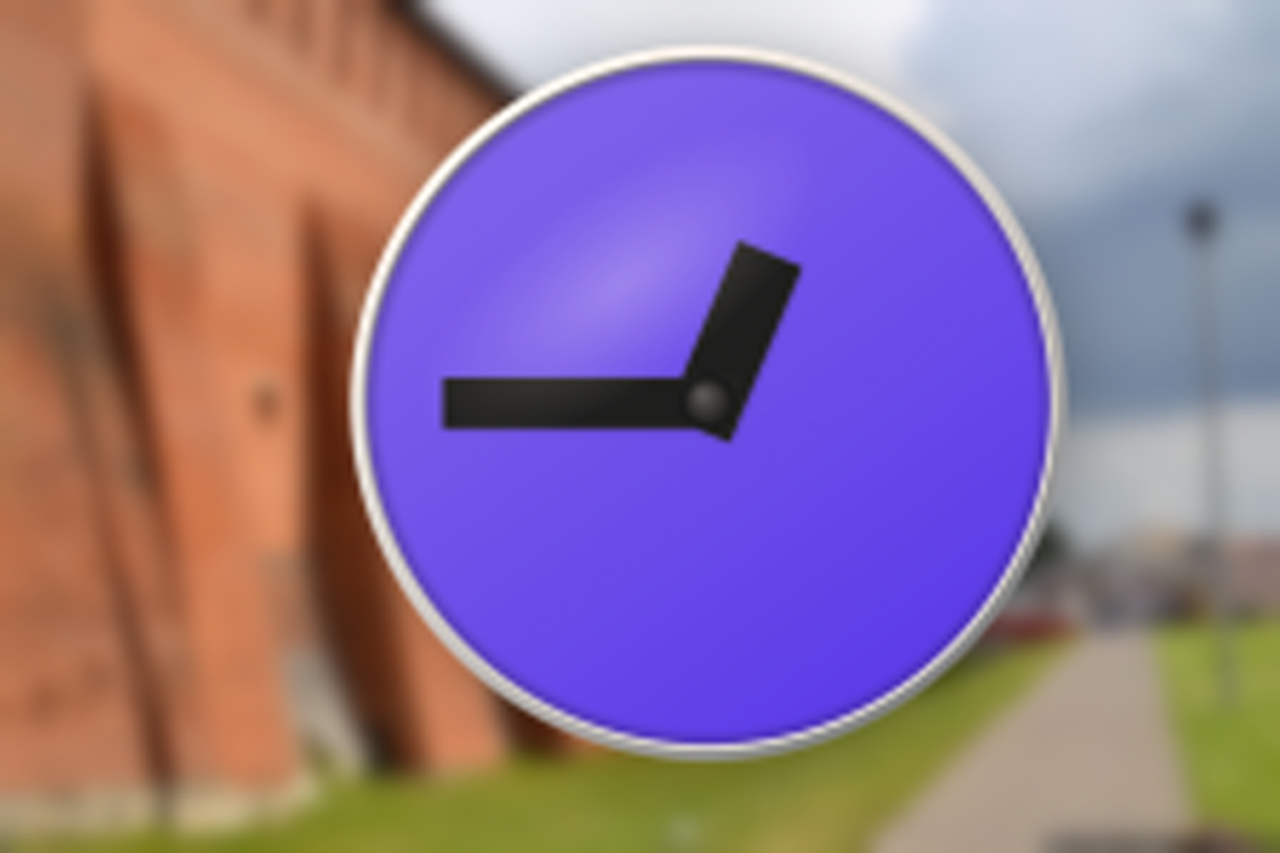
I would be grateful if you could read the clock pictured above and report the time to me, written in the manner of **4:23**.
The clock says **12:45**
